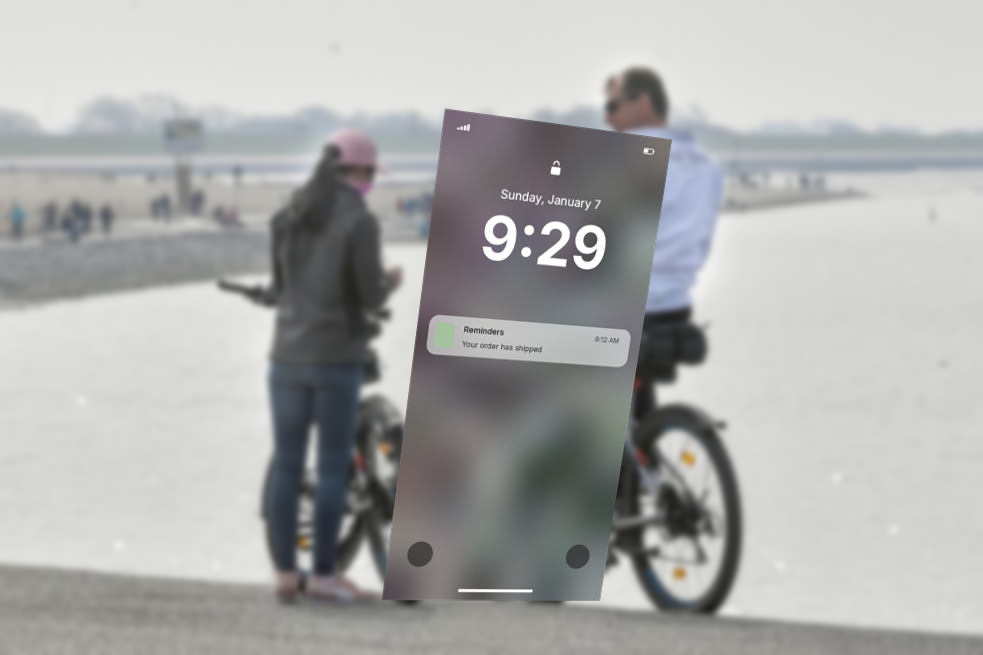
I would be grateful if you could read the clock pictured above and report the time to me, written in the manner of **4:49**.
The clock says **9:29**
